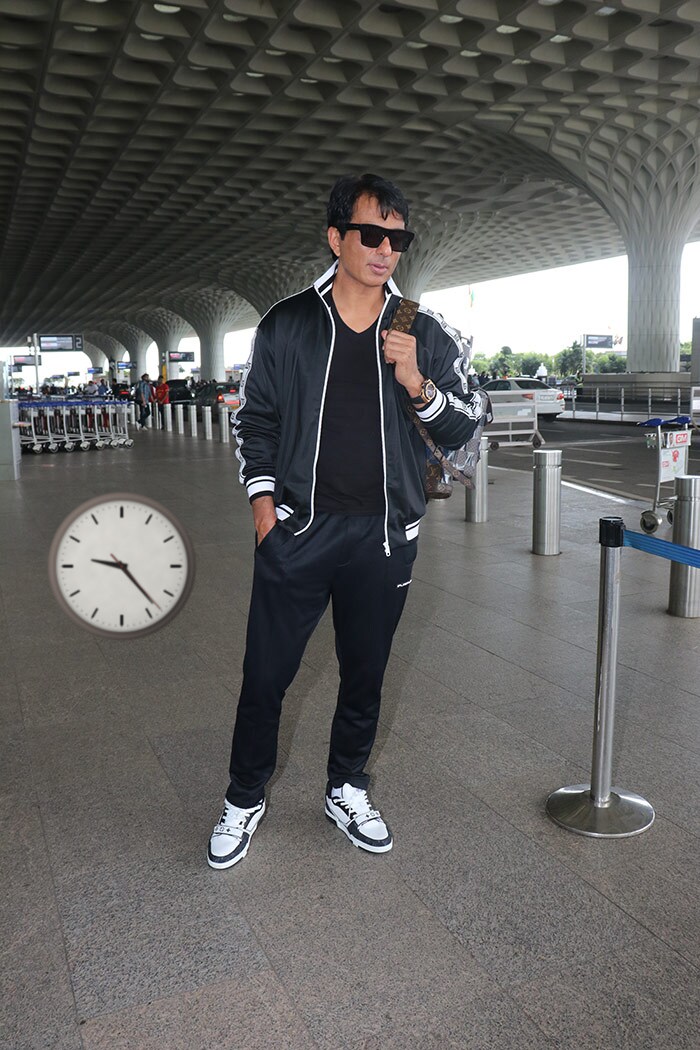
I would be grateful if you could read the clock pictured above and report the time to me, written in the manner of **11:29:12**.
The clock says **9:23:23**
